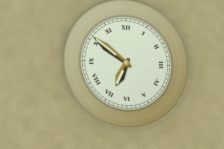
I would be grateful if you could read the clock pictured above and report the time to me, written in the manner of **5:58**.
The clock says **6:51**
